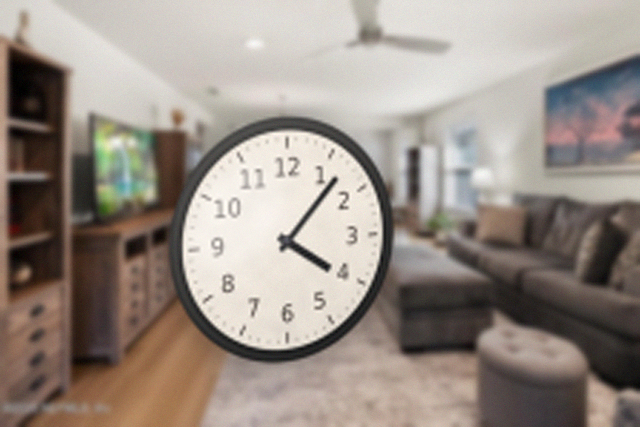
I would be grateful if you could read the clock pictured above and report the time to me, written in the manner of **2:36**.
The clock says **4:07**
